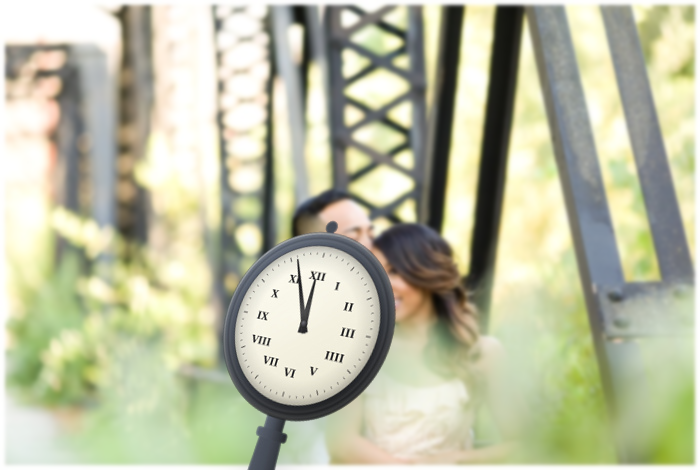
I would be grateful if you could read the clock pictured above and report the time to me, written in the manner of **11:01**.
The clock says **11:56**
